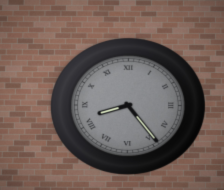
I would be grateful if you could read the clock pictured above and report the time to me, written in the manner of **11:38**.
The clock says **8:24**
